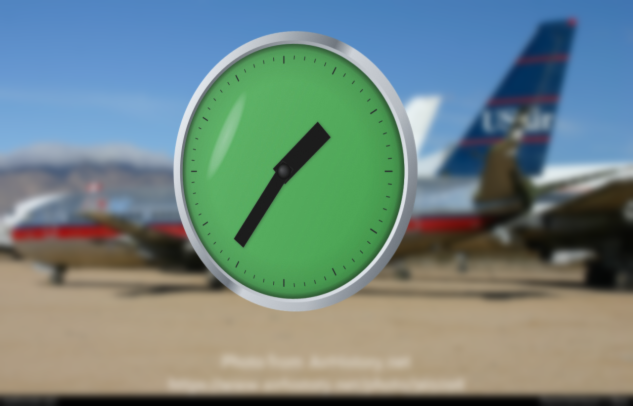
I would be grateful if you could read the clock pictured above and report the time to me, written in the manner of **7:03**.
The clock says **1:36**
